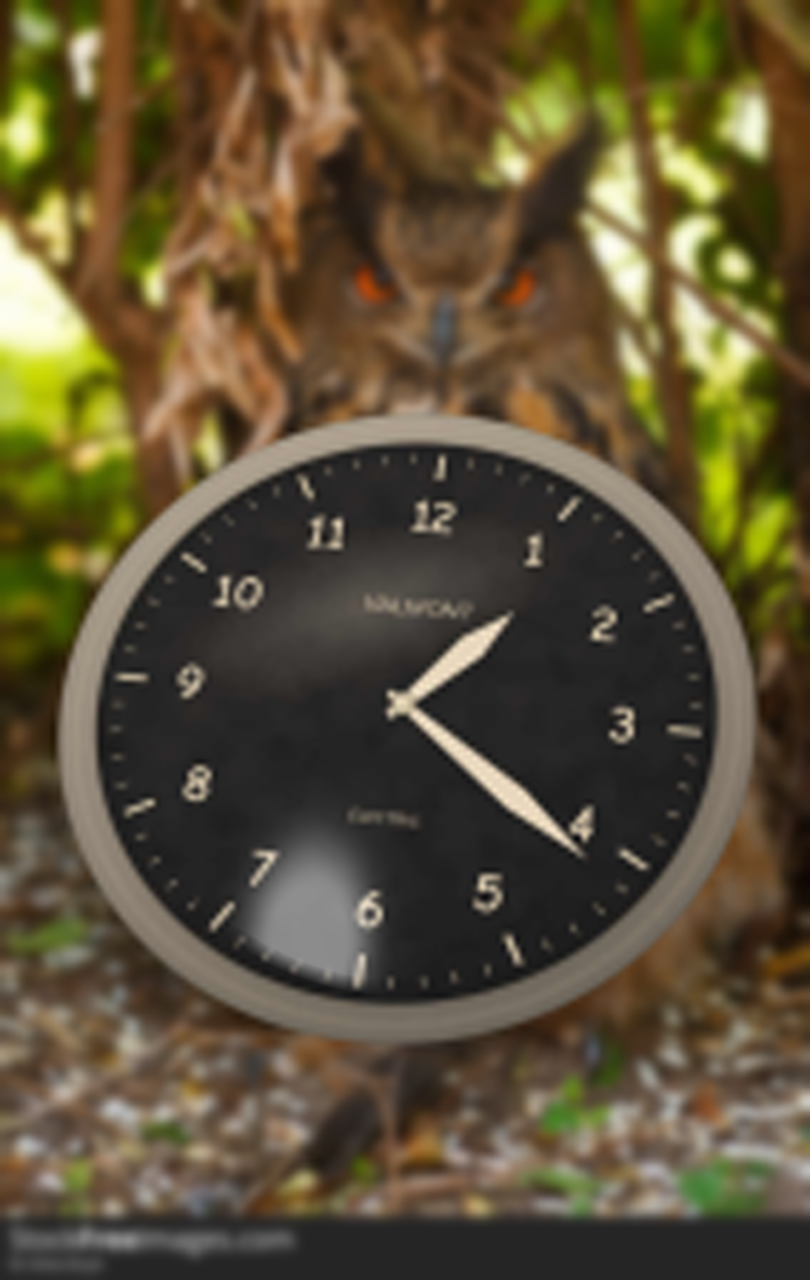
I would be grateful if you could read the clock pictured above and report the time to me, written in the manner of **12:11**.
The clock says **1:21**
